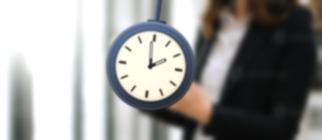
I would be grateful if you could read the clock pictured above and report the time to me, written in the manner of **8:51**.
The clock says **1:59**
